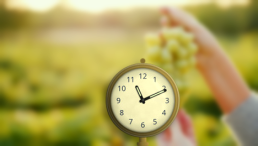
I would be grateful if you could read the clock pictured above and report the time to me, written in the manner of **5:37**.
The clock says **11:11**
